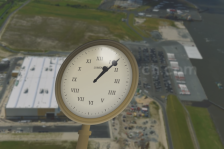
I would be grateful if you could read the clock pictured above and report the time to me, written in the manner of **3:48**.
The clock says **1:07**
